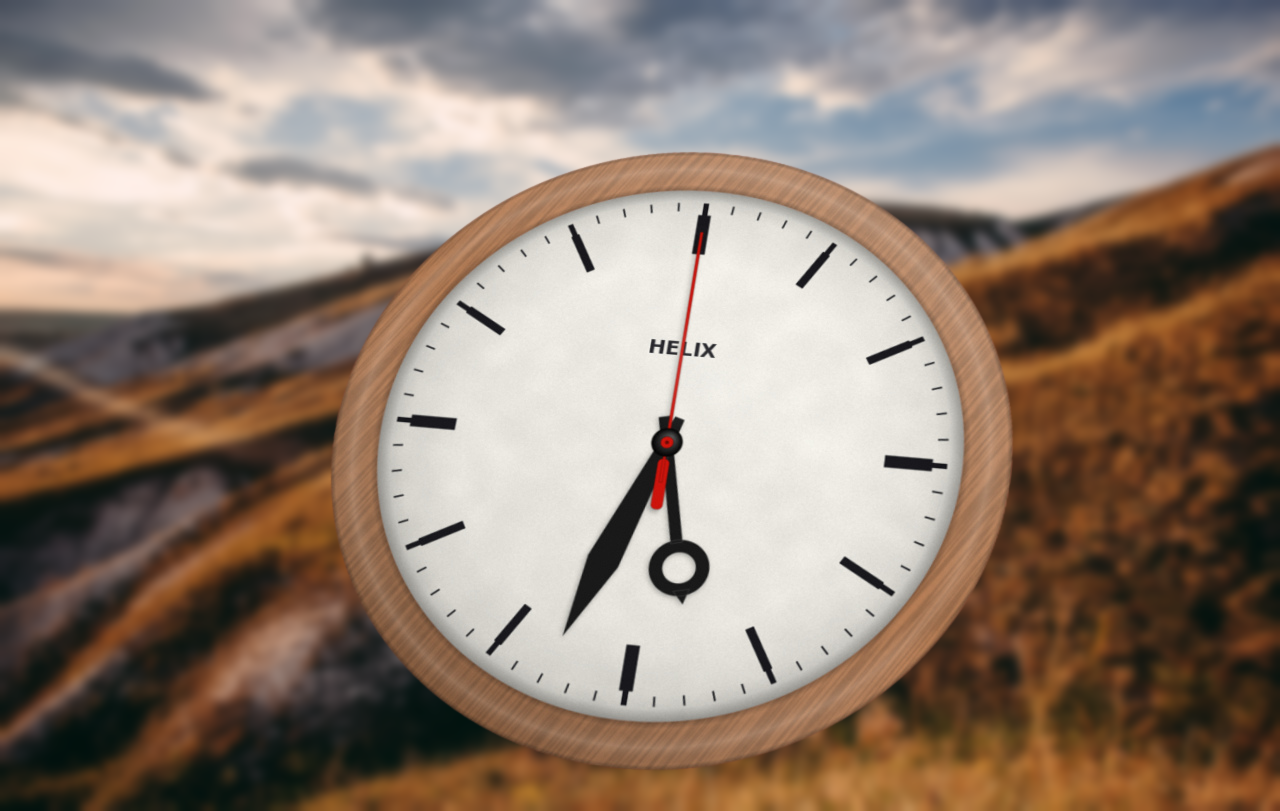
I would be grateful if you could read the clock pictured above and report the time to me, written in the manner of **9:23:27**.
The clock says **5:33:00**
